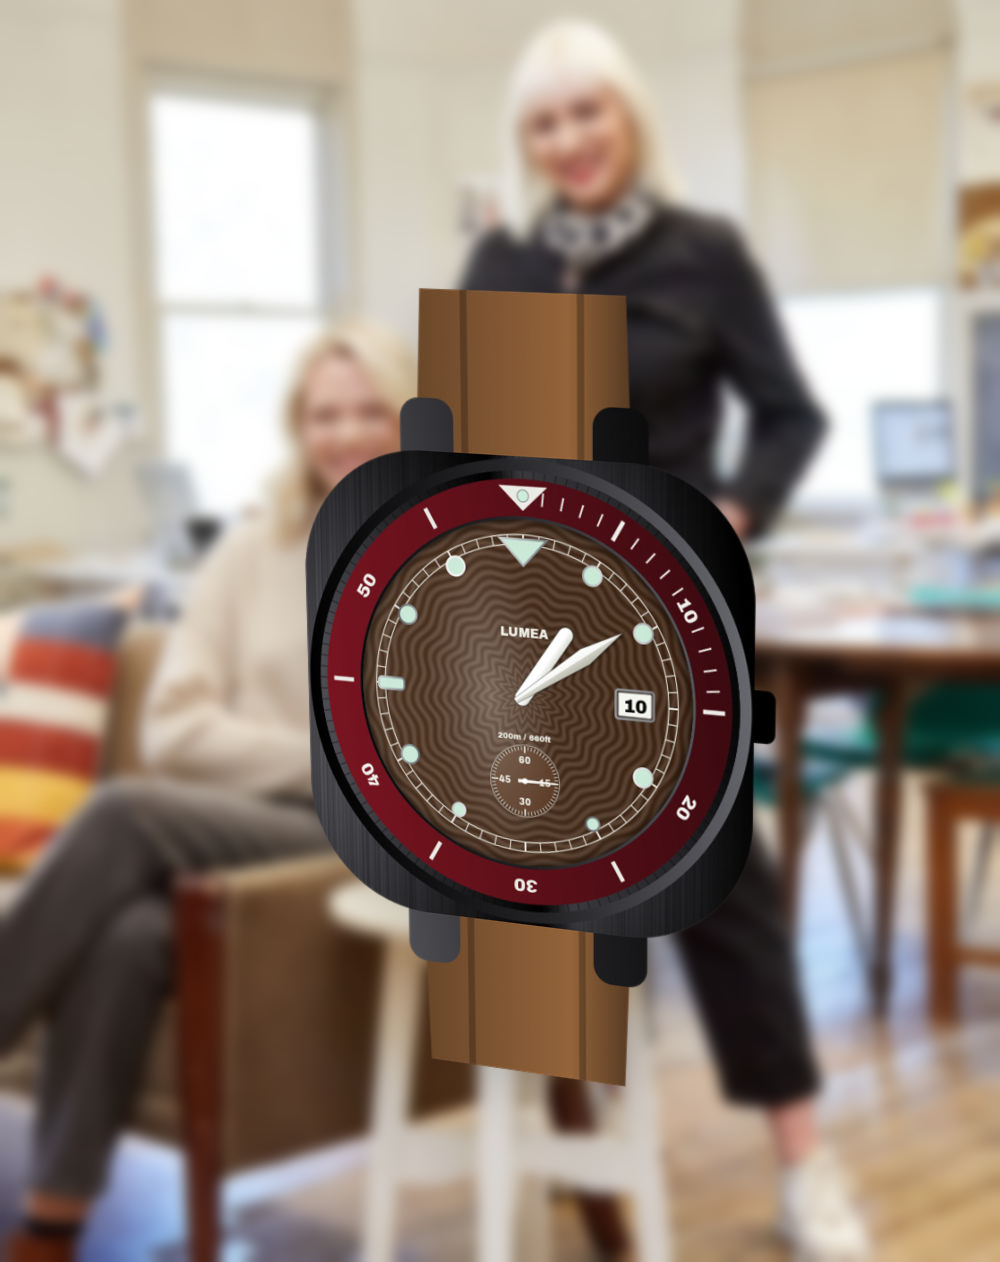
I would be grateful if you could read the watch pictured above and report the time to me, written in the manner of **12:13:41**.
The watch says **1:09:15**
